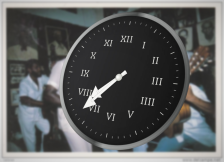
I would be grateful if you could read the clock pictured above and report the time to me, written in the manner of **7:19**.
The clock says **7:37**
